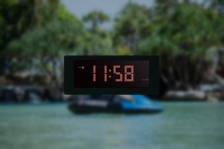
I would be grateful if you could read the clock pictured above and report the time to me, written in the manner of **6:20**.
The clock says **11:58**
